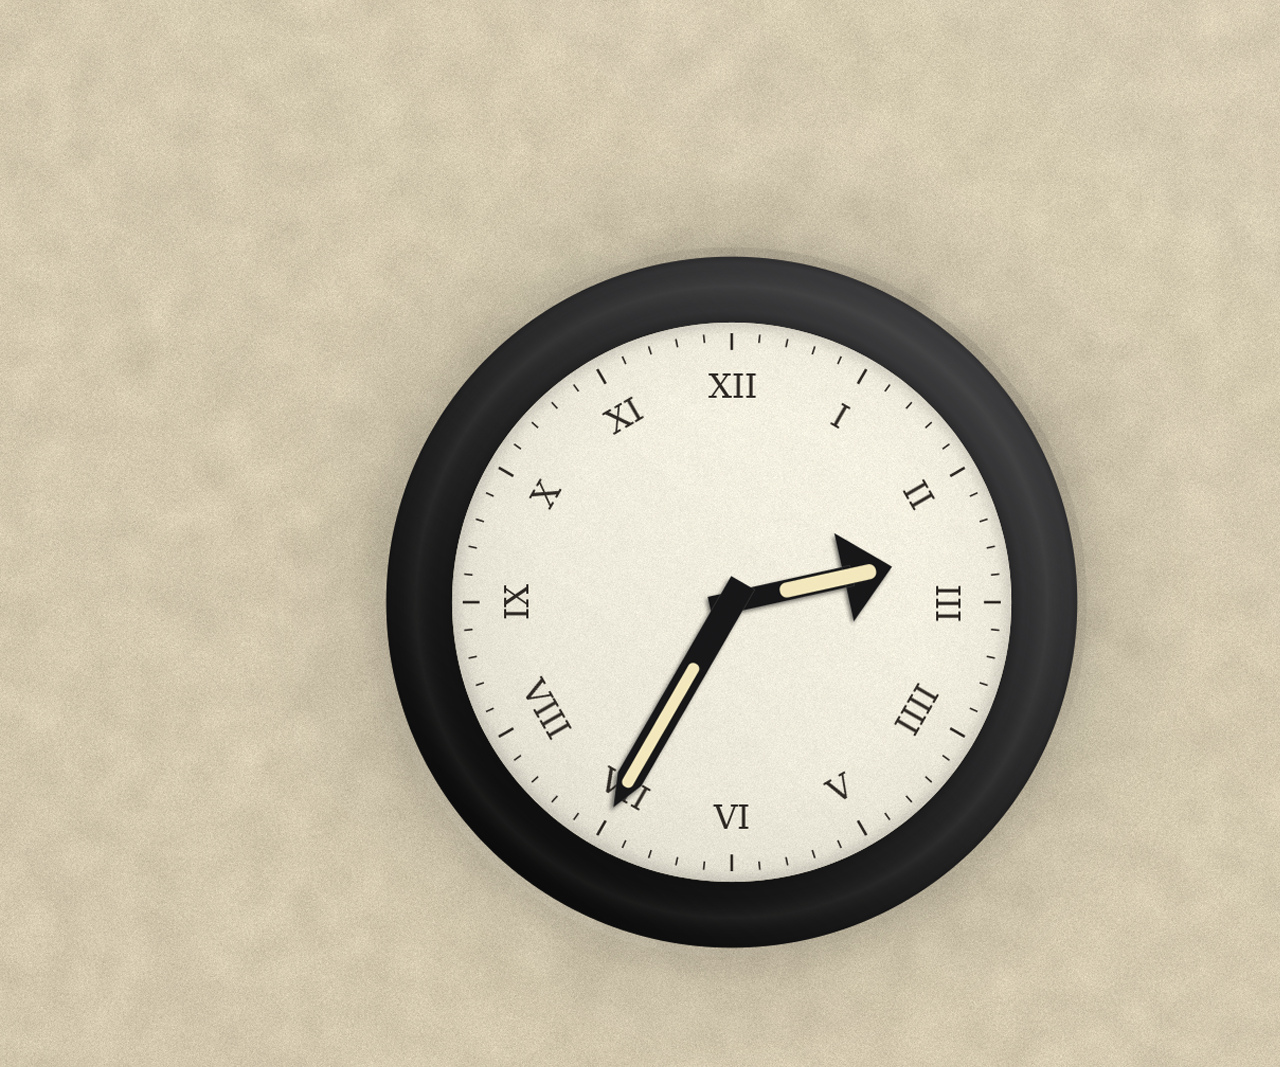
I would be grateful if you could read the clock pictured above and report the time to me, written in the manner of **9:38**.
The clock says **2:35**
